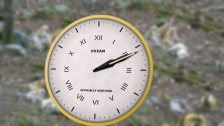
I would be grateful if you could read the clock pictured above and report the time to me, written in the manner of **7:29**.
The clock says **2:11**
